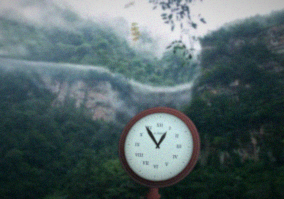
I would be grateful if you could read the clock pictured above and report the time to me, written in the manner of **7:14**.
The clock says **12:54**
